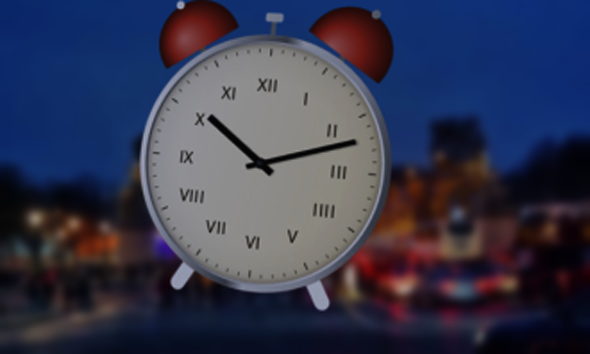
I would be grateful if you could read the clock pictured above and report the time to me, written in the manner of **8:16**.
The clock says **10:12**
